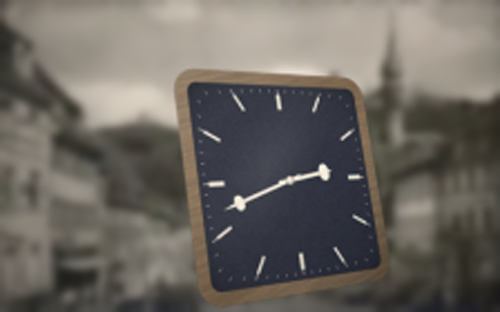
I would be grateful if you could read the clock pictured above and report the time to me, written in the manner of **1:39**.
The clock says **2:42**
